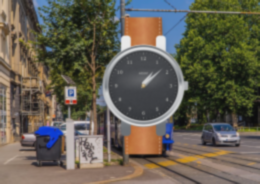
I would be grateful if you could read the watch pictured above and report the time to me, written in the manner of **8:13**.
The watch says **1:08**
